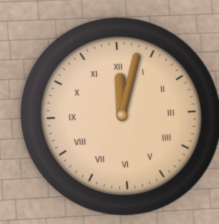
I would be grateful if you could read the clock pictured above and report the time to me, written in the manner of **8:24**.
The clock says **12:03**
